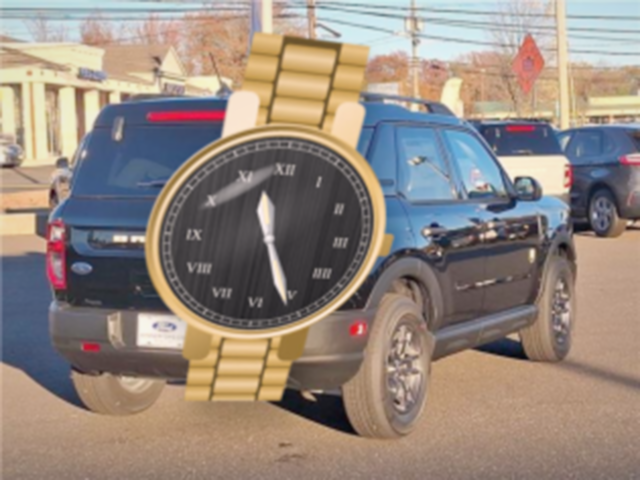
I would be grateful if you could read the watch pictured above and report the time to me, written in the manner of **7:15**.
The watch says **11:26**
